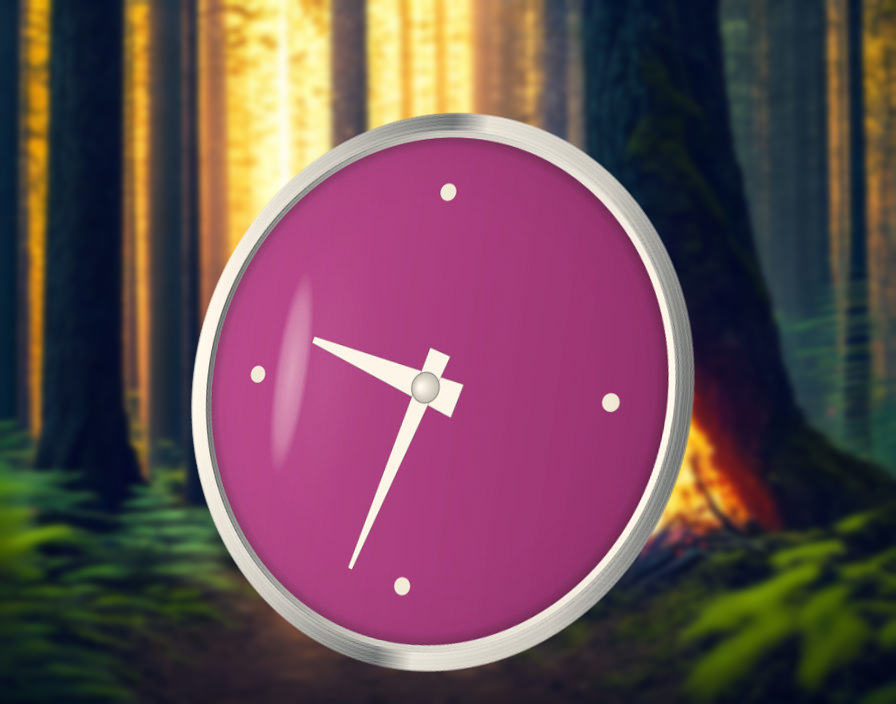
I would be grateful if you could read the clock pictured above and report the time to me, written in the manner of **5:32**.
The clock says **9:33**
